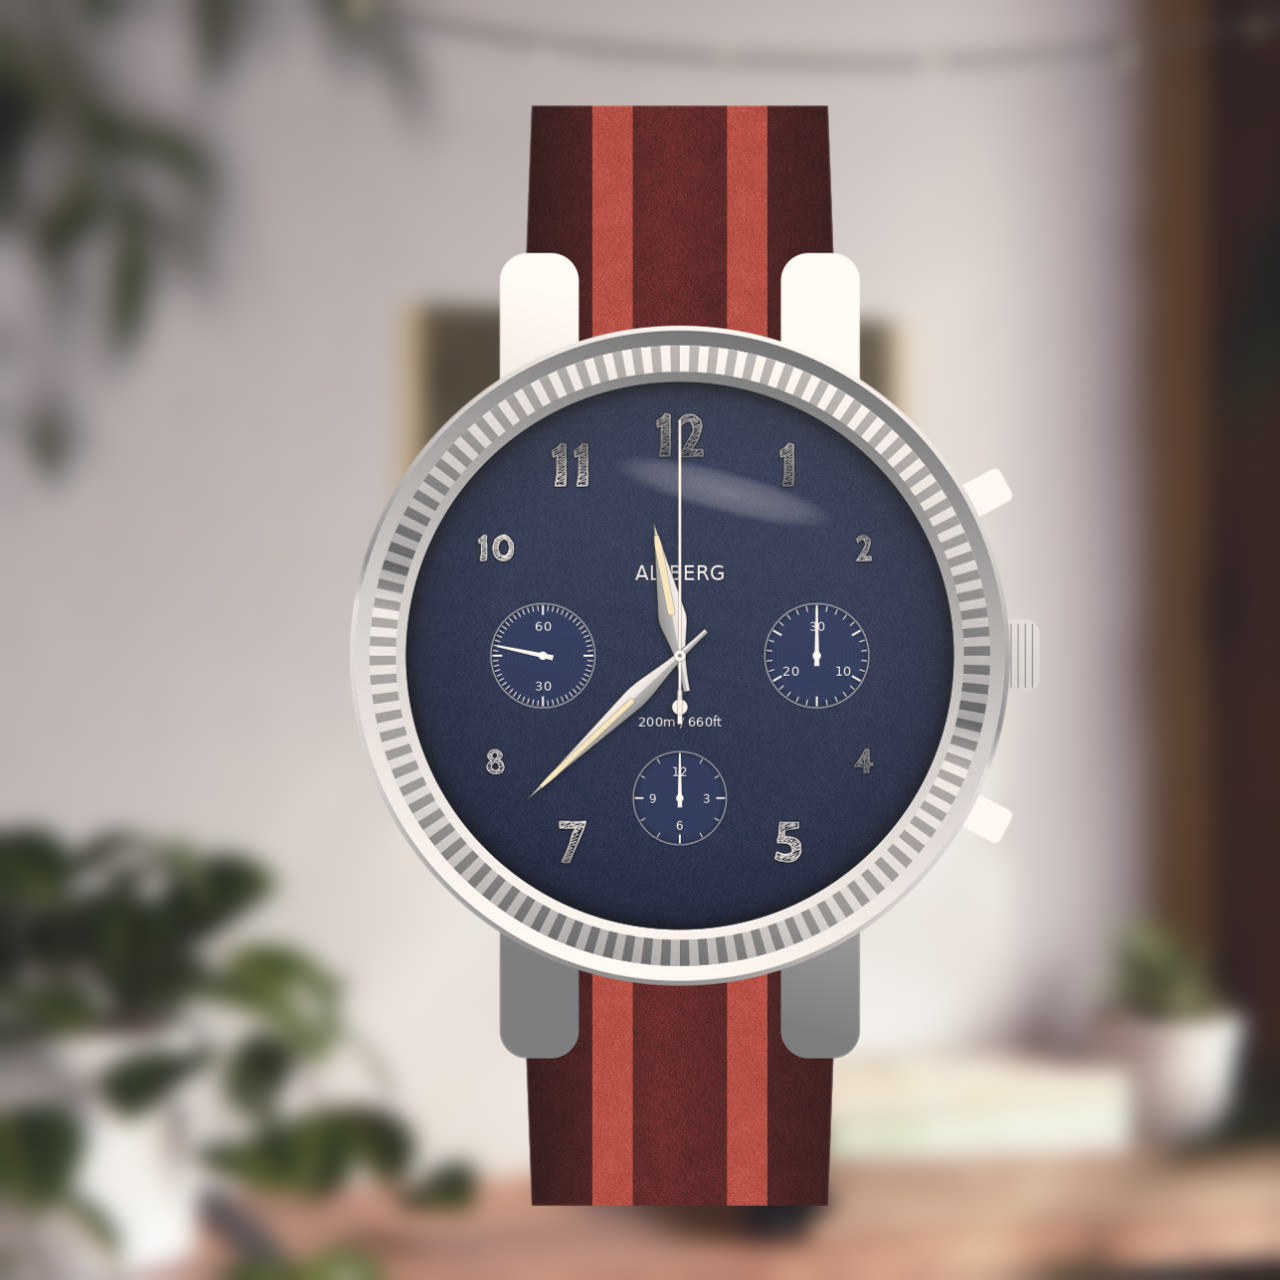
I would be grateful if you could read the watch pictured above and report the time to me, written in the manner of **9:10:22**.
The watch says **11:37:47**
